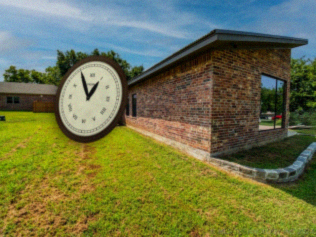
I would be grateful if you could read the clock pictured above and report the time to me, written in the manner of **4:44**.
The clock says **12:55**
